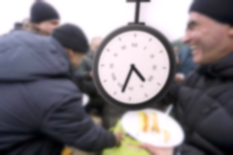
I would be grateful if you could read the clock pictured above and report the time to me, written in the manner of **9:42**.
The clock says **4:33**
